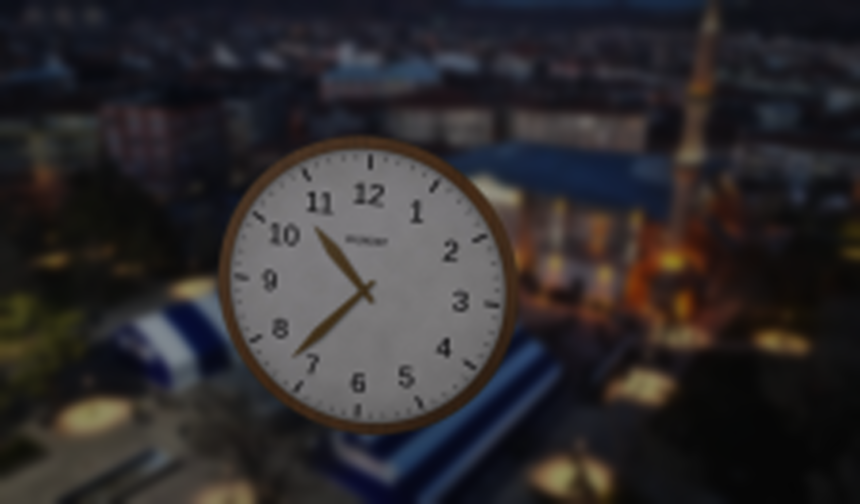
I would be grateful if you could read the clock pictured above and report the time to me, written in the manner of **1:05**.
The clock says **10:37**
